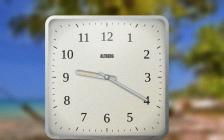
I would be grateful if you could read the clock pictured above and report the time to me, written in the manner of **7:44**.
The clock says **9:20**
